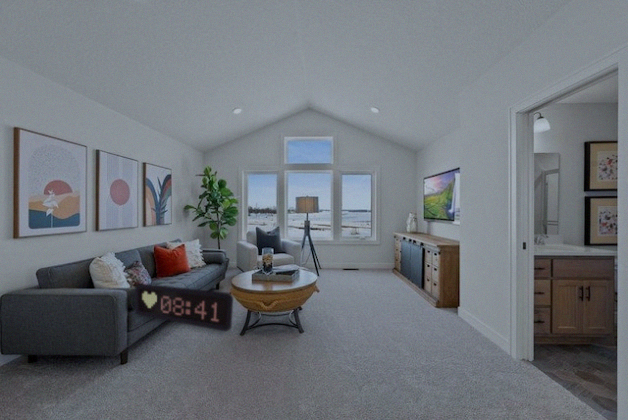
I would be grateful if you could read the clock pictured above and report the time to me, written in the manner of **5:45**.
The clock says **8:41**
